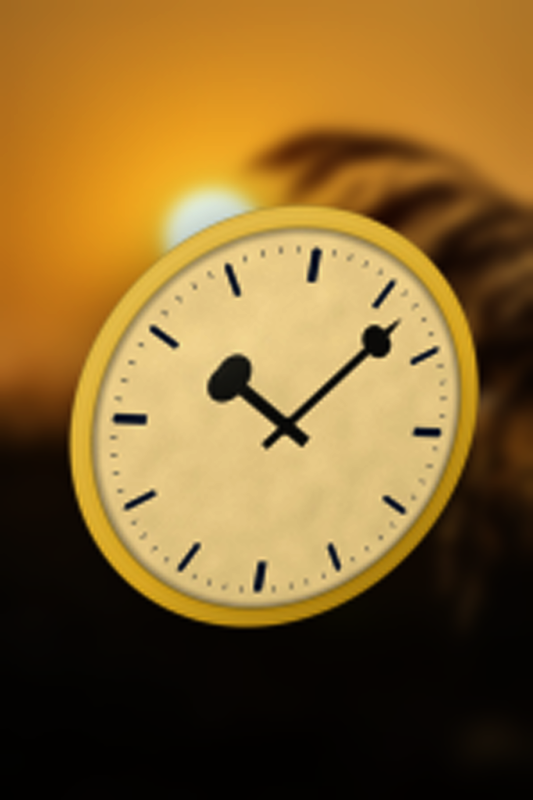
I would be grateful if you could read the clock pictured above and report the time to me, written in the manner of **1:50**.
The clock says **10:07**
